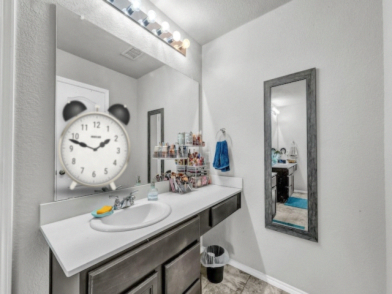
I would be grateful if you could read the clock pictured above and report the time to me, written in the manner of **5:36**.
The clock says **1:48**
